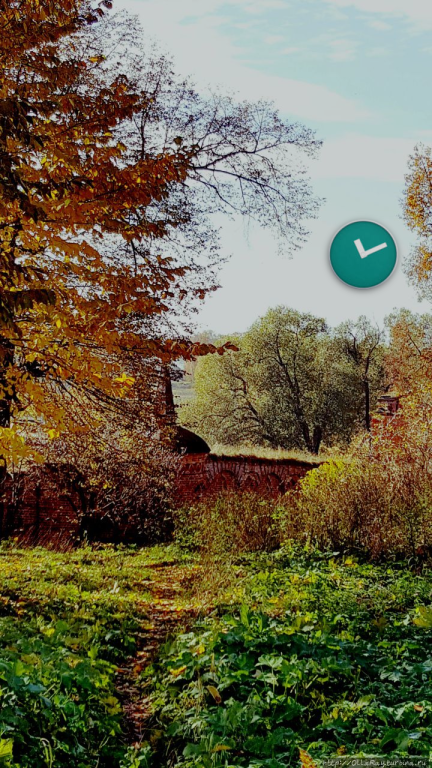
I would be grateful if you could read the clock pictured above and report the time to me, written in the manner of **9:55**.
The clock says **11:11**
